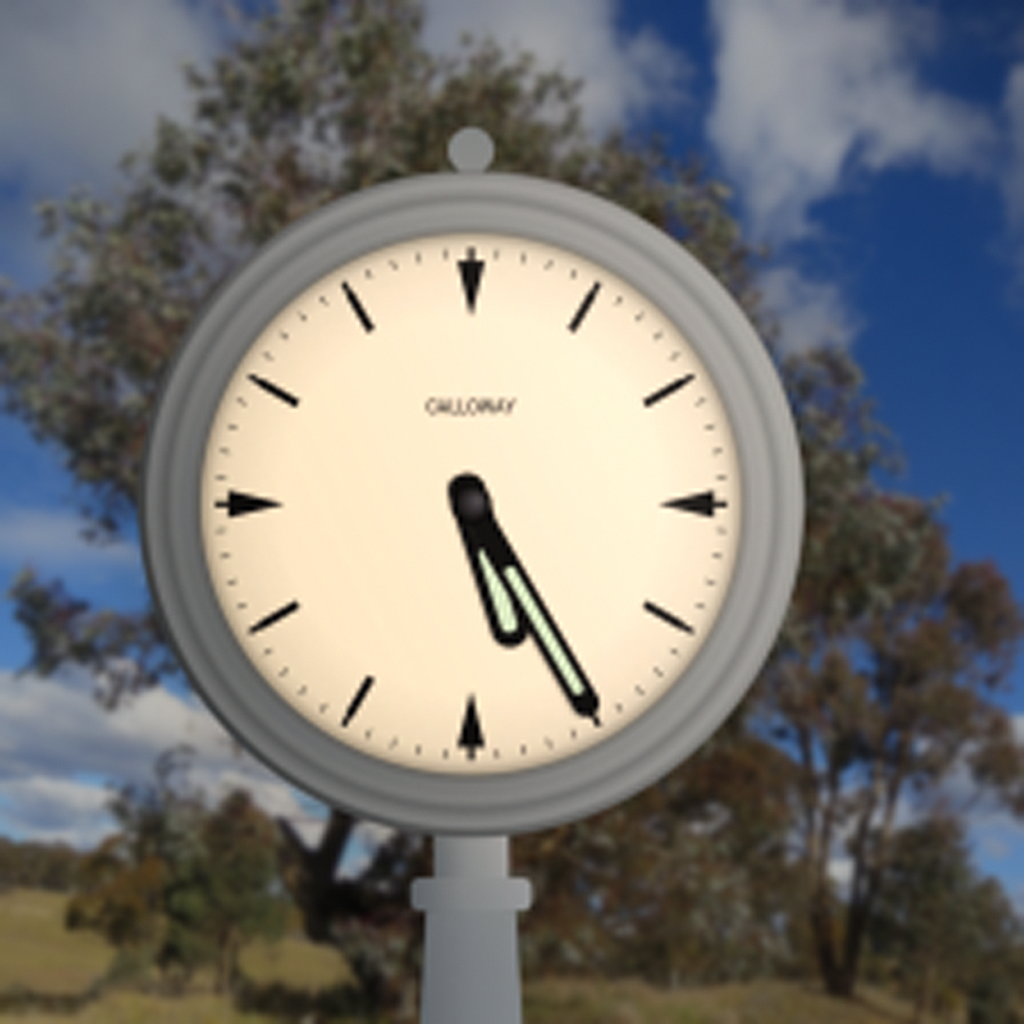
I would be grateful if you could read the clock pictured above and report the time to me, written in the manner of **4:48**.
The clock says **5:25**
